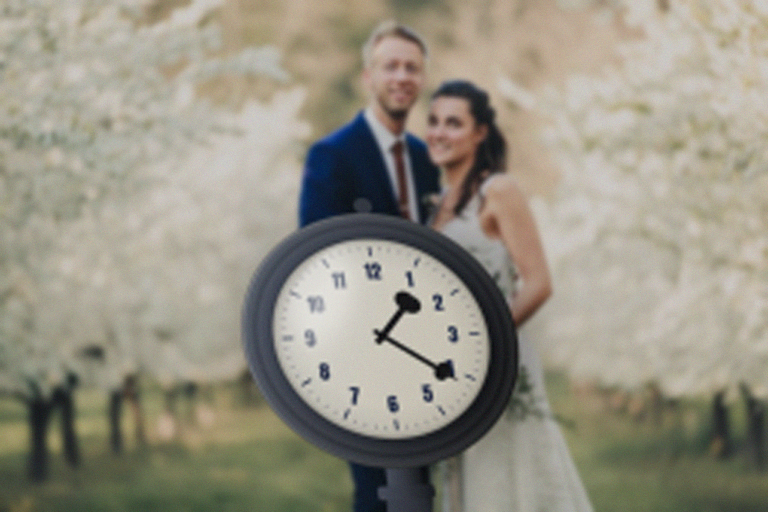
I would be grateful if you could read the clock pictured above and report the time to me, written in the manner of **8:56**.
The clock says **1:21**
